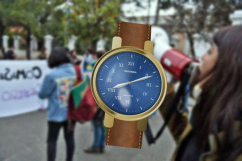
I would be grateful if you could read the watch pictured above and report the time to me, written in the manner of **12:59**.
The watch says **8:11**
